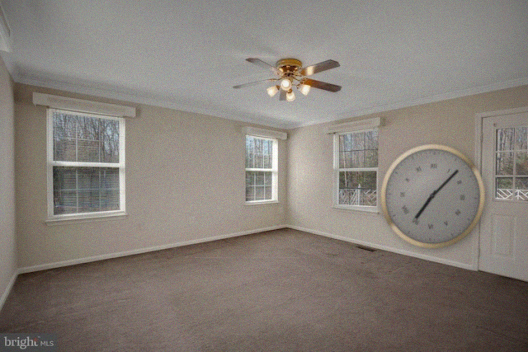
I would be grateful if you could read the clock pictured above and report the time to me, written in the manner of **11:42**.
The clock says **7:07**
